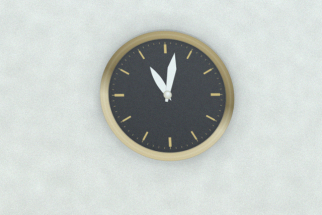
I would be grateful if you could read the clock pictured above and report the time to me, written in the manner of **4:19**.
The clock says **11:02**
